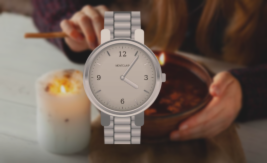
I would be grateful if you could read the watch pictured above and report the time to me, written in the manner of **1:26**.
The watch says **4:06**
